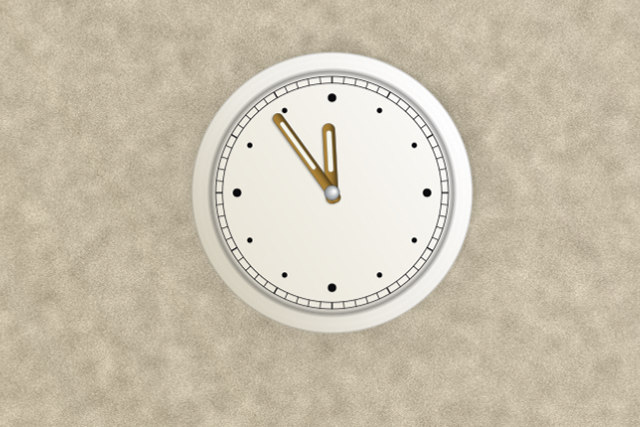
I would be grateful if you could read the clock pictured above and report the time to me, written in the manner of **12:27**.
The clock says **11:54**
